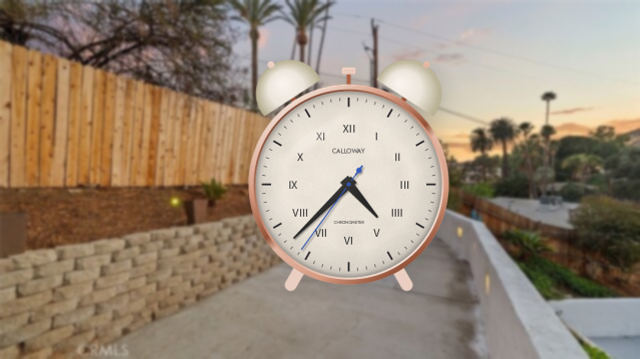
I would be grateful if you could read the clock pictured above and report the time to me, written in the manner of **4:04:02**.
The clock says **4:37:36**
